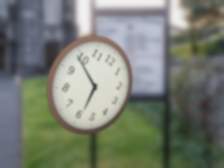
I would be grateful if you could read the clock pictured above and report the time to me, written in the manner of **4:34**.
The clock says **5:49**
